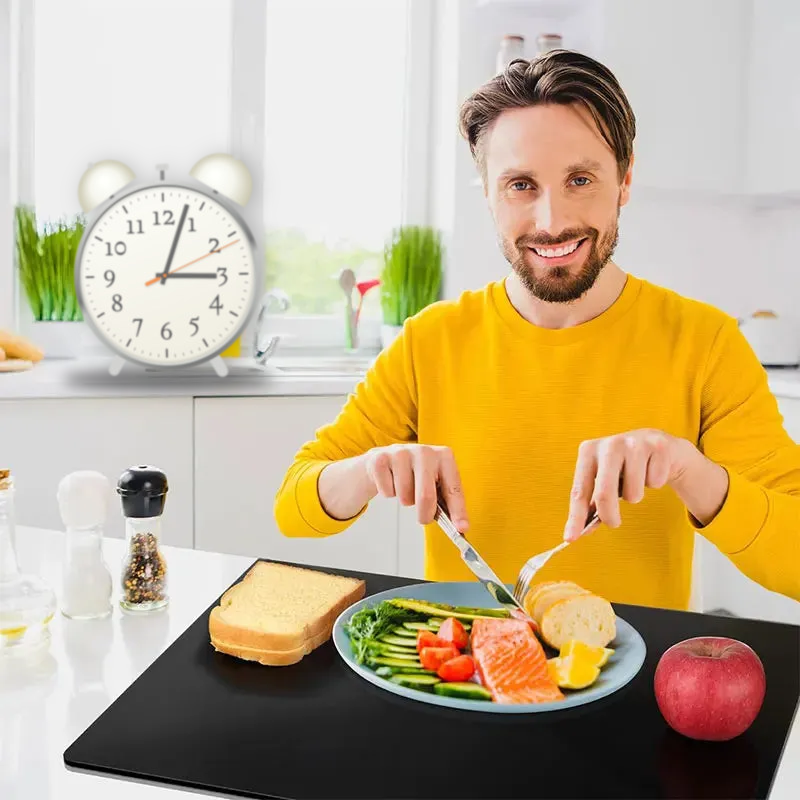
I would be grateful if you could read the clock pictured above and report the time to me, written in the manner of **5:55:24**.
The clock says **3:03:11**
